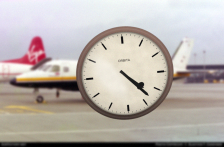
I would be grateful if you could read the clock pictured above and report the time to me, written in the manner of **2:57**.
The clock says **4:23**
